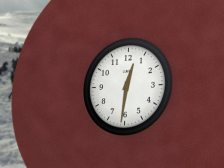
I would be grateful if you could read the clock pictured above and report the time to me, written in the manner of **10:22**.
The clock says **12:31**
